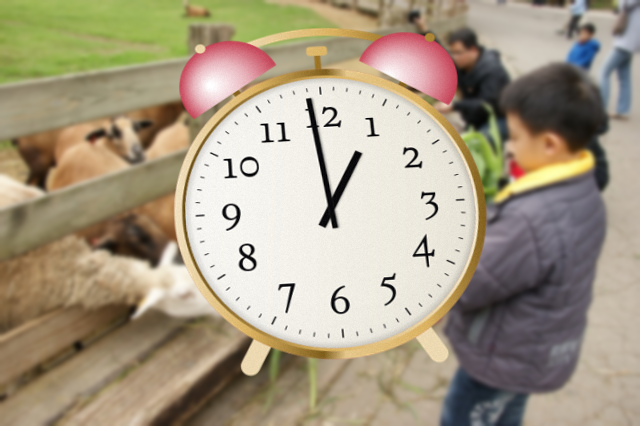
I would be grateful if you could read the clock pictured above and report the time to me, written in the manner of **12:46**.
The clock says **12:59**
